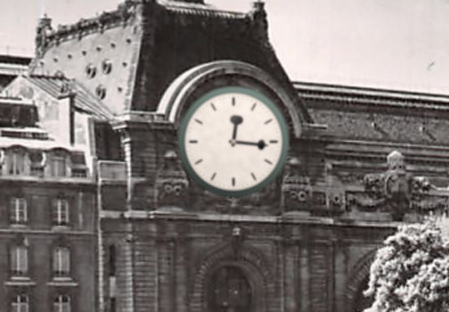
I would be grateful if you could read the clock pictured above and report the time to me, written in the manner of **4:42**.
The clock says **12:16**
